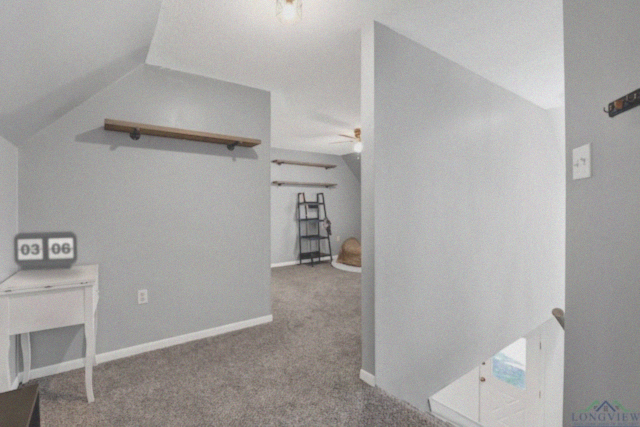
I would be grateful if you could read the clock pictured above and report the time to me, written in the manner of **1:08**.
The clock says **3:06**
